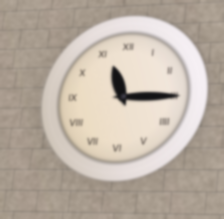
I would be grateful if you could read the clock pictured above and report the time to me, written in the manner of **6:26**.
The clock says **11:15**
